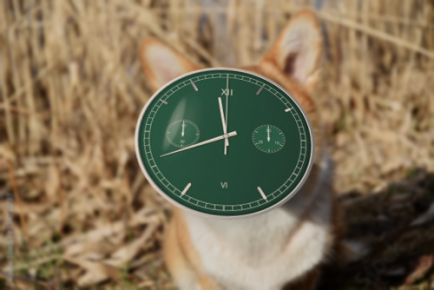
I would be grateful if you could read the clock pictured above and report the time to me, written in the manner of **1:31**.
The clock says **11:41**
